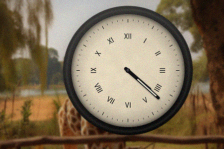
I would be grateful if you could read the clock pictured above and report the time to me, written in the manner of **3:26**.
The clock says **4:22**
